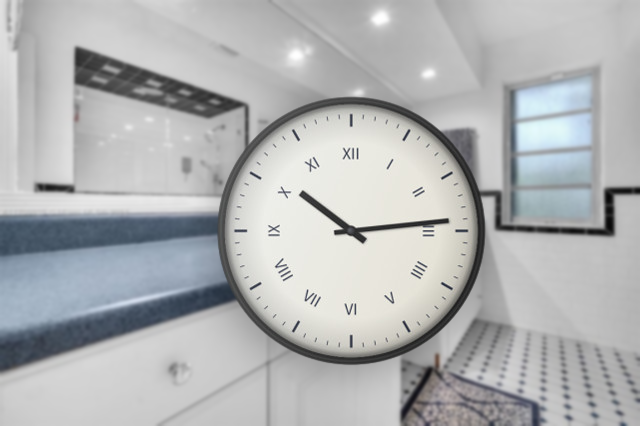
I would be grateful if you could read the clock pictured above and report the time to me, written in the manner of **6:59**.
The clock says **10:14**
